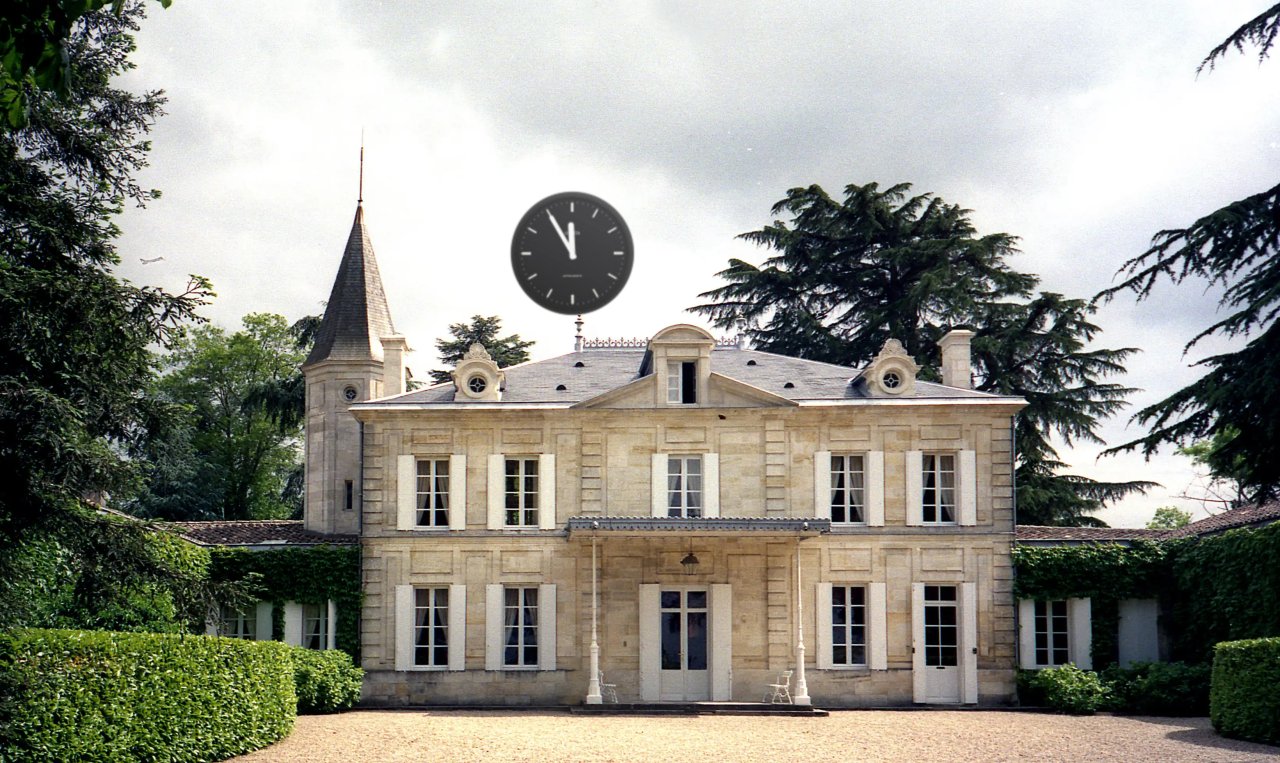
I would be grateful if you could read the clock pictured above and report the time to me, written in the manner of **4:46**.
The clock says **11:55**
